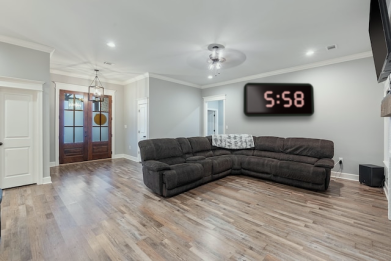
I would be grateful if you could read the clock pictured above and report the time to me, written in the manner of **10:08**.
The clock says **5:58**
